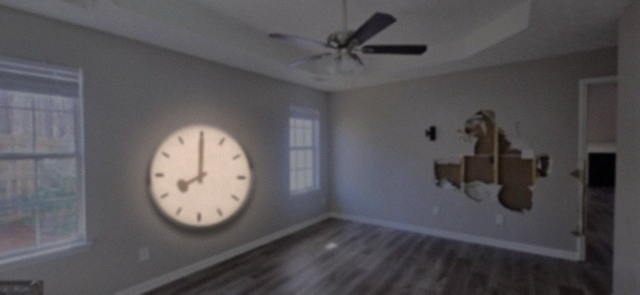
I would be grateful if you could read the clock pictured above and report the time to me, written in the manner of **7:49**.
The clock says **8:00**
